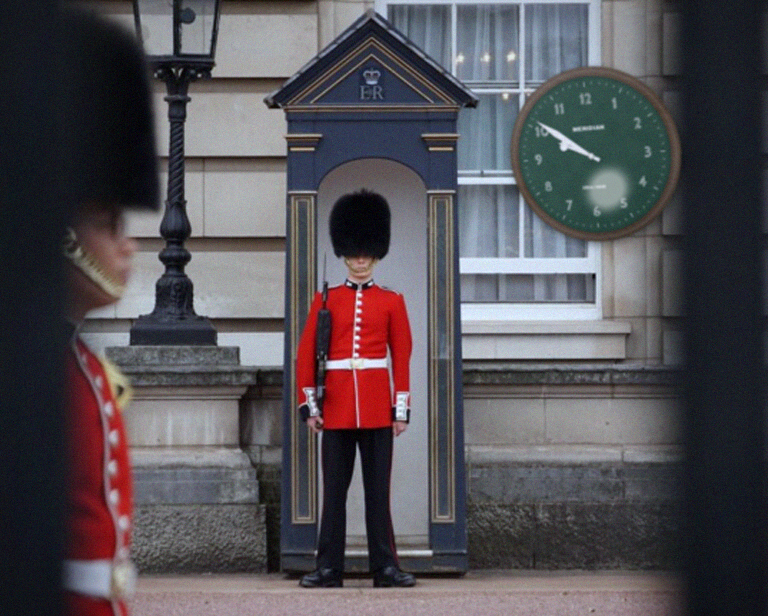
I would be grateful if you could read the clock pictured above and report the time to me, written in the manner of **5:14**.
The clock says **9:51**
